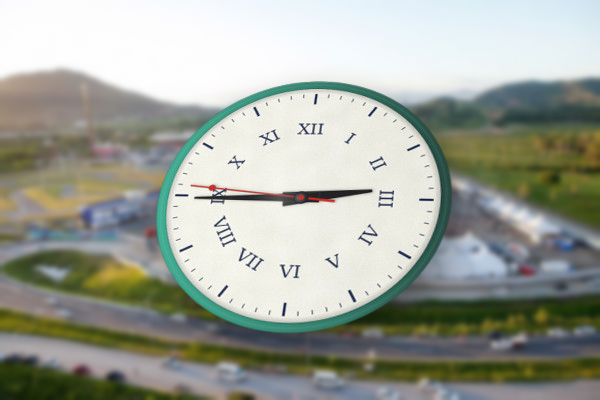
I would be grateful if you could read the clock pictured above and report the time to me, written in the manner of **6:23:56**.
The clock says **2:44:46**
